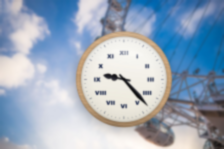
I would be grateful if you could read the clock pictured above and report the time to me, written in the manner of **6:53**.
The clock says **9:23**
